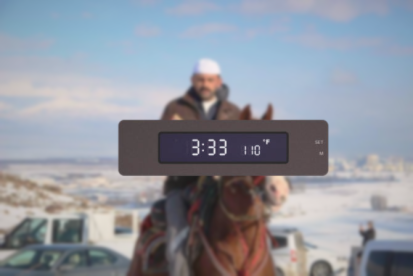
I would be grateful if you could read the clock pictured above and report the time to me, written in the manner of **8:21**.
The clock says **3:33**
